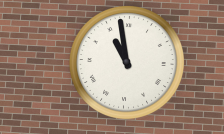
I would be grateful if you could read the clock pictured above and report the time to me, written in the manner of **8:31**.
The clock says **10:58**
